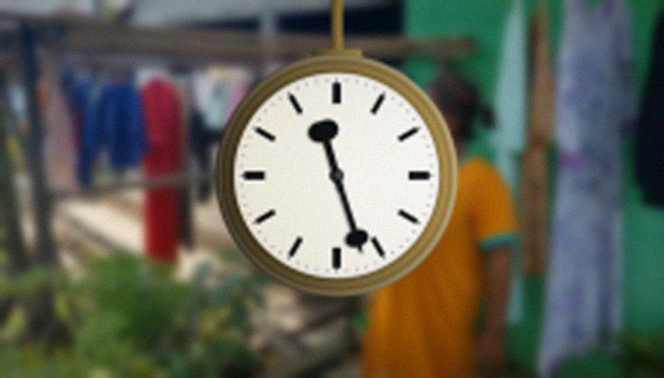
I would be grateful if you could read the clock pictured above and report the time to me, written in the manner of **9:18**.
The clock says **11:27**
